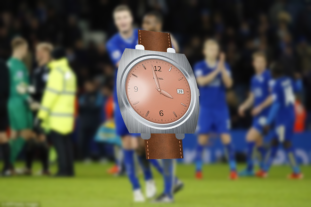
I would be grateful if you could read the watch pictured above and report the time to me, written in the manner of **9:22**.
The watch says **3:58**
